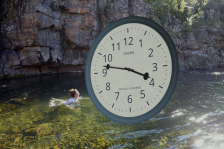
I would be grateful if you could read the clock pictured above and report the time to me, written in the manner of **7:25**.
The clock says **3:47**
